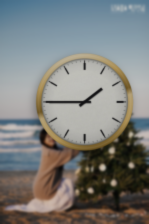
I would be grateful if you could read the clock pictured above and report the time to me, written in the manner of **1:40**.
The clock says **1:45**
